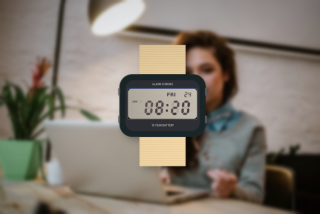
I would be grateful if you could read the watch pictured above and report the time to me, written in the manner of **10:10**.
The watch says **8:20**
